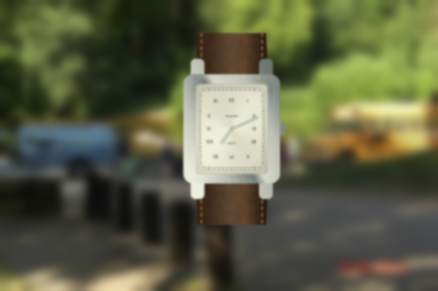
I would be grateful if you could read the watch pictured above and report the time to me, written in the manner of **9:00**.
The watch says **7:11**
